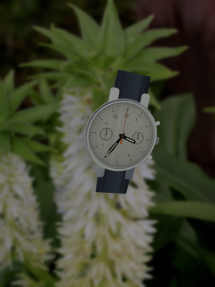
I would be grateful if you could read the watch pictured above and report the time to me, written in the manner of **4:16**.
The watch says **3:35**
